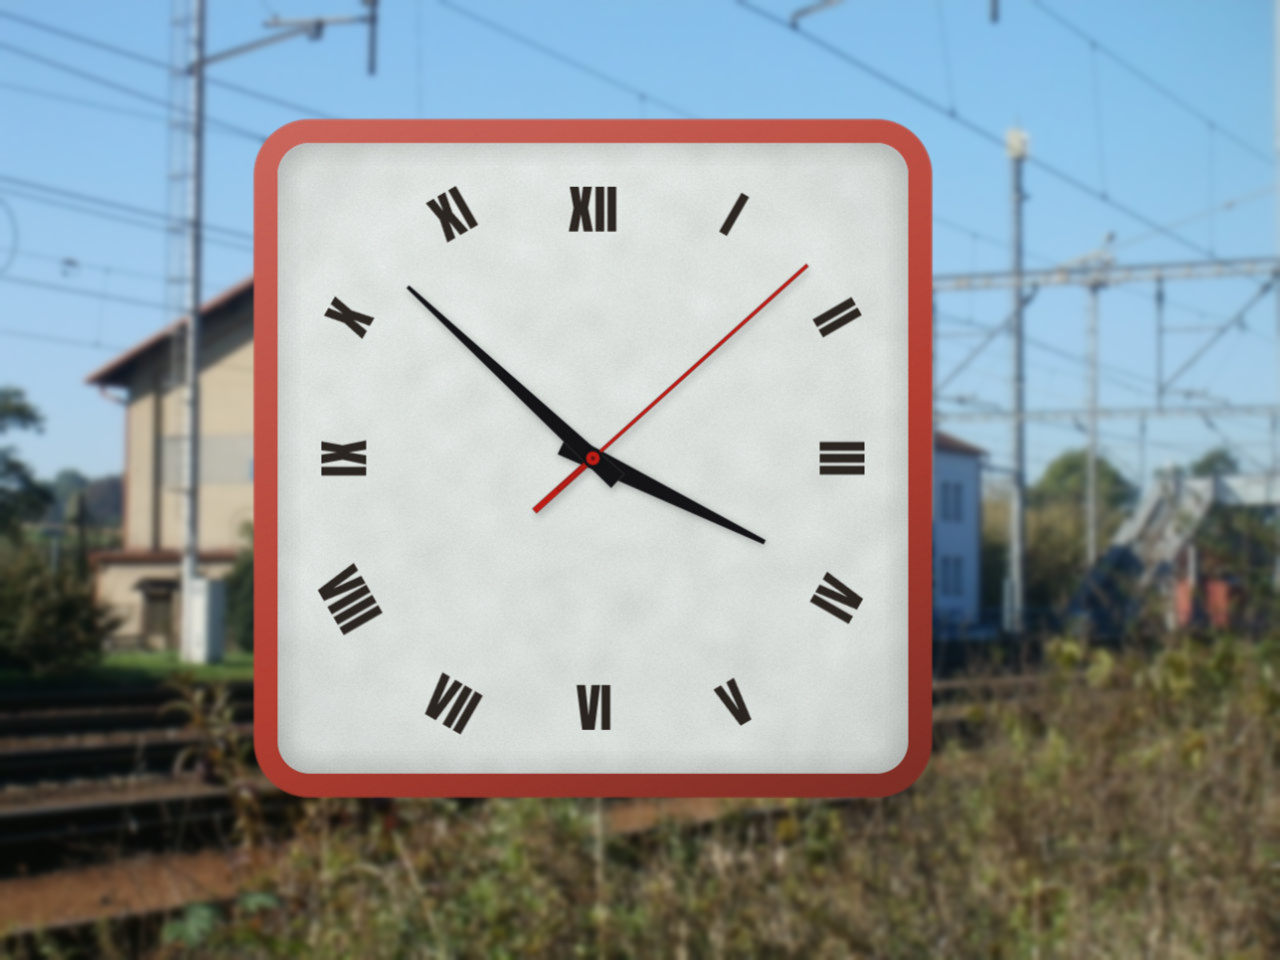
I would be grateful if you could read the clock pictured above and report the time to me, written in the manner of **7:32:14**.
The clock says **3:52:08**
